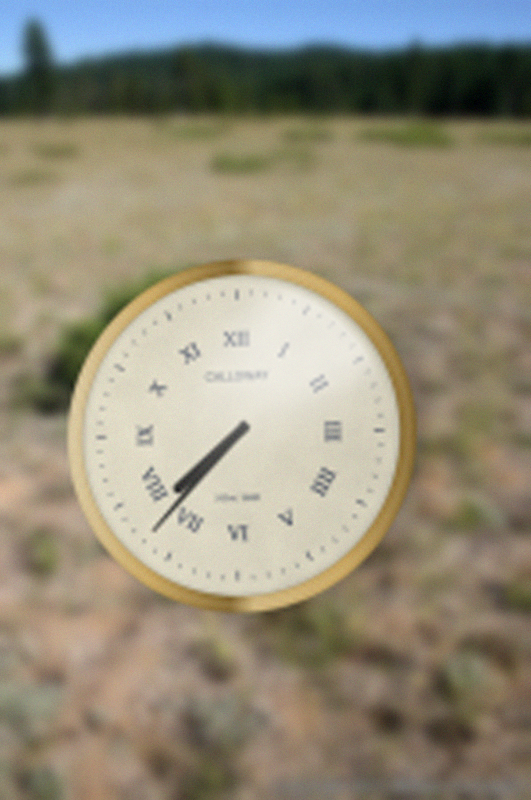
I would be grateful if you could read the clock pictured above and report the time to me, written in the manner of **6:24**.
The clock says **7:37**
